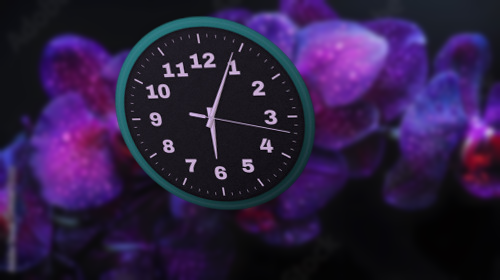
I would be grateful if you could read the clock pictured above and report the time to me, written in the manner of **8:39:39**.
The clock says **6:04:17**
